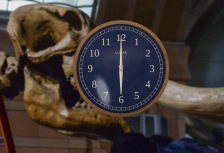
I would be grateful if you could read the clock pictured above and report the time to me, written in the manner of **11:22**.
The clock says **6:00**
